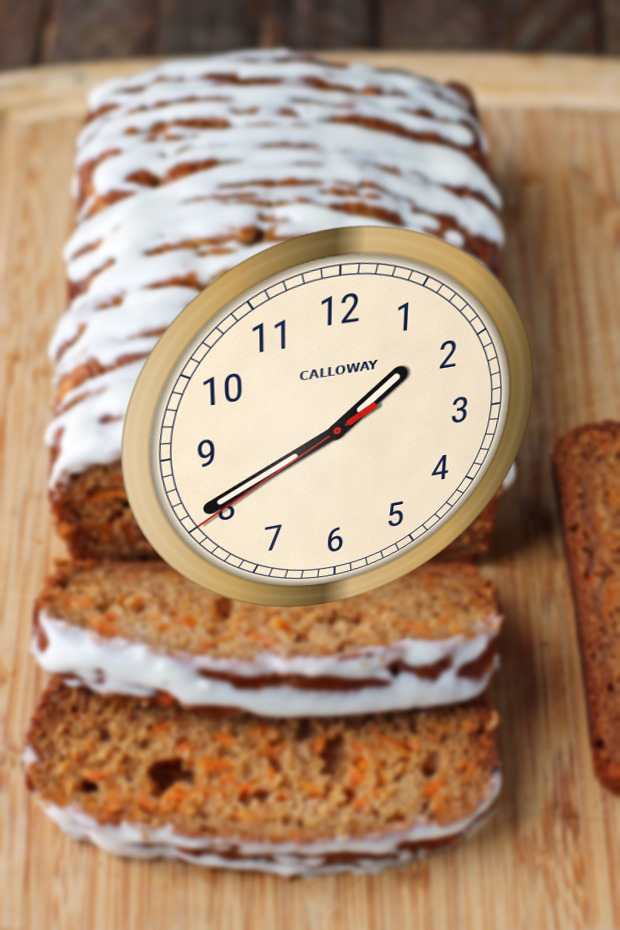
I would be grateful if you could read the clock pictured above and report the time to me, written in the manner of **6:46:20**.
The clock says **1:40:40**
